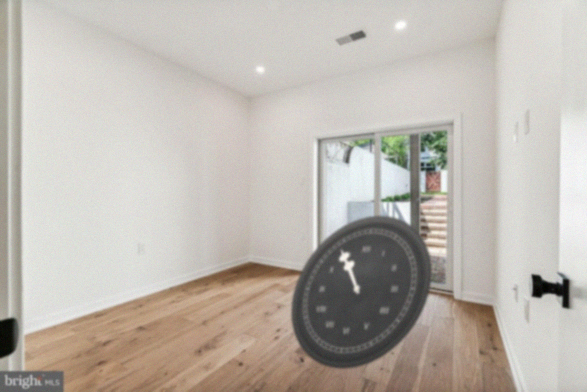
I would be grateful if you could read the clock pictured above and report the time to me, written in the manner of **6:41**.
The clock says **10:54**
